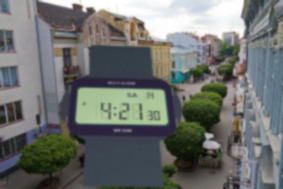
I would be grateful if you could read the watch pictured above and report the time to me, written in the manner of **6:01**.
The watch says **4:21**
